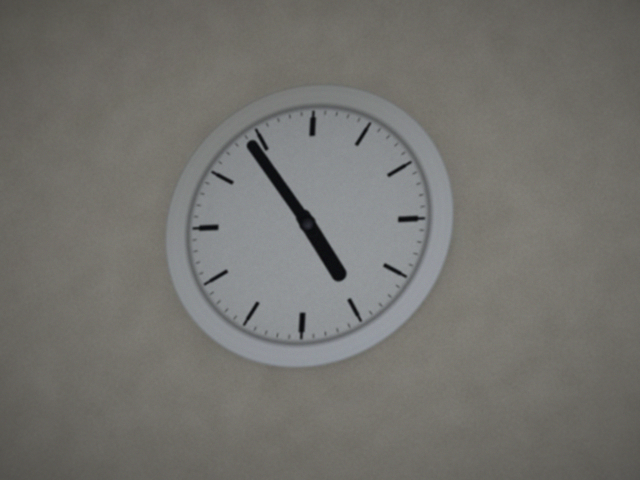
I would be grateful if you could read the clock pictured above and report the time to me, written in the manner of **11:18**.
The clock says **4:54**
